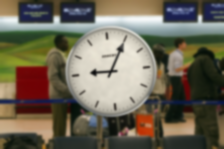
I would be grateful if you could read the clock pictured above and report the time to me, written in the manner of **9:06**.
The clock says **9:05**
